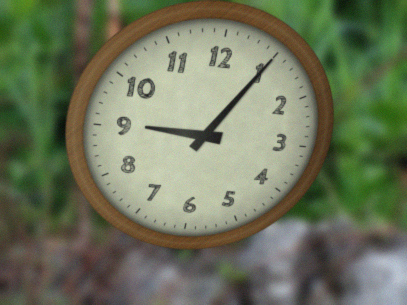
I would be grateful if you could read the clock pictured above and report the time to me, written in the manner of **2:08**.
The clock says **9:05**
